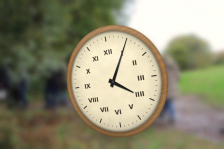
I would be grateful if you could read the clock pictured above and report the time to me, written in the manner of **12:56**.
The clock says **4:05**
